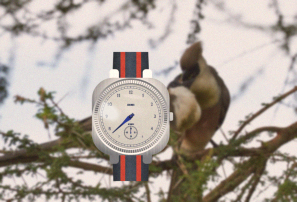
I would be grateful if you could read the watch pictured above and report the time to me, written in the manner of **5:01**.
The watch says **7:38**
